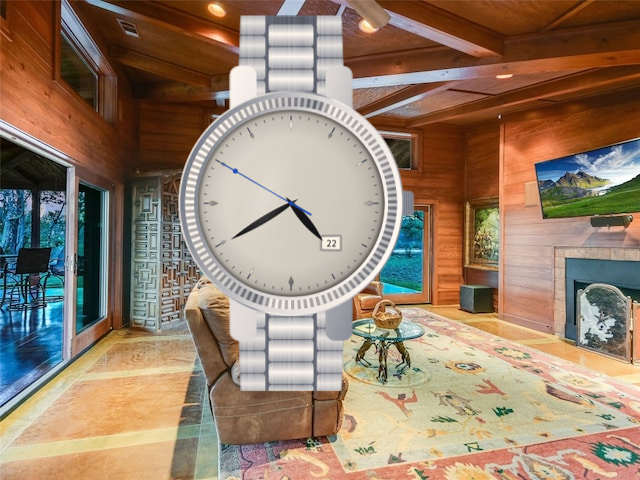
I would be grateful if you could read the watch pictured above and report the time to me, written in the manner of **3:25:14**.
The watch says **4:39:50**
